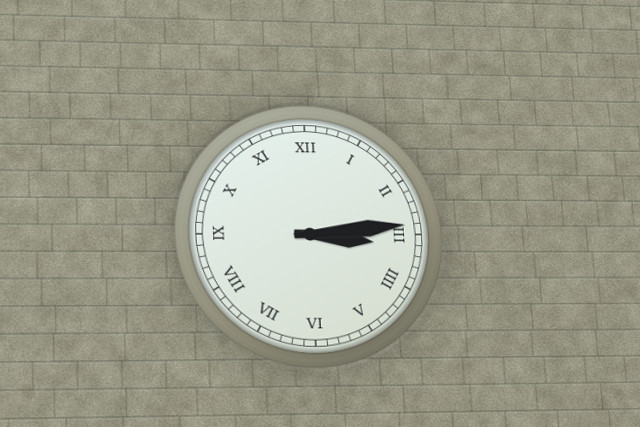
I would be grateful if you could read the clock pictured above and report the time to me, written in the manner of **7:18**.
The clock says **3:14**
